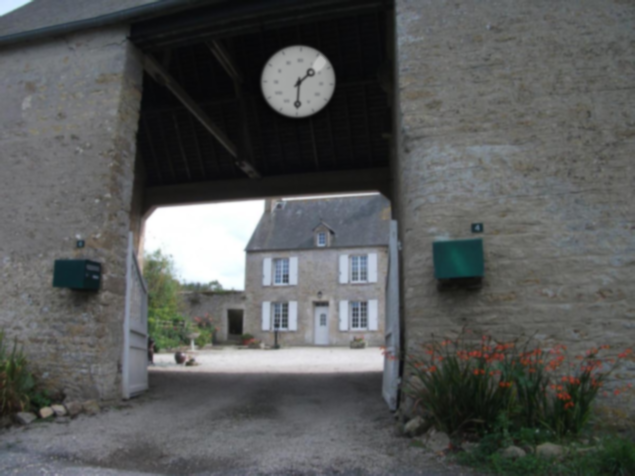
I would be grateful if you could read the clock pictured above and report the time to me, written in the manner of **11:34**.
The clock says **1:30**
